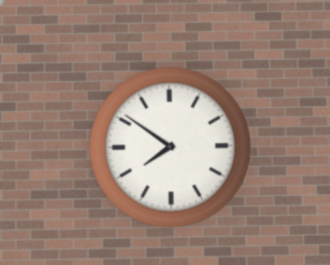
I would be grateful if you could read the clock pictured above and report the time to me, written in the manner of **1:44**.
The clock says **7:51**
